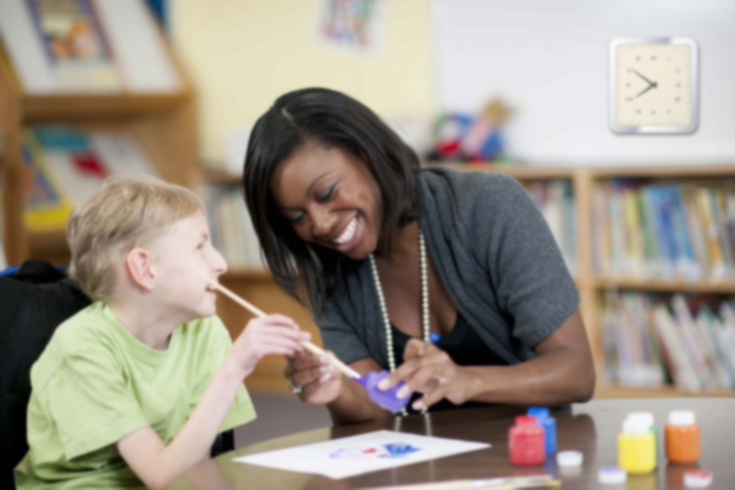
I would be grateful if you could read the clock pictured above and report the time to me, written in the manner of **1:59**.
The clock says **7:51**
